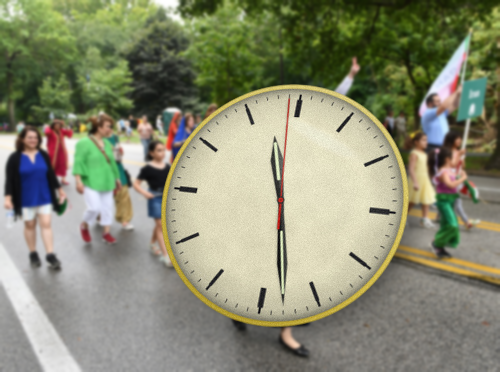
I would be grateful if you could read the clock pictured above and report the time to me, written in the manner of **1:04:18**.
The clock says **11:27:59**
